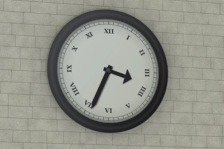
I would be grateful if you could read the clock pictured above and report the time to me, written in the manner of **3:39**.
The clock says **3:34**
